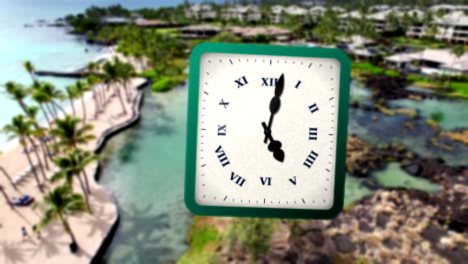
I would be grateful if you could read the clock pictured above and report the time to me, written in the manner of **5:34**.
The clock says **5:02**
